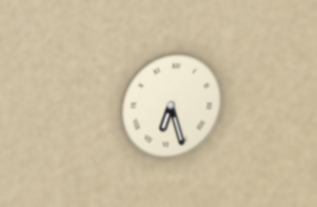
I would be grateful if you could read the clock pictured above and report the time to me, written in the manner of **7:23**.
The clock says **6:26**
